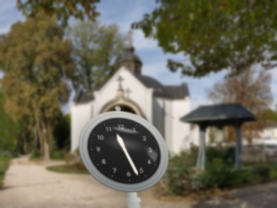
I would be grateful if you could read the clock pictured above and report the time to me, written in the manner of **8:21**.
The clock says **11:27**
